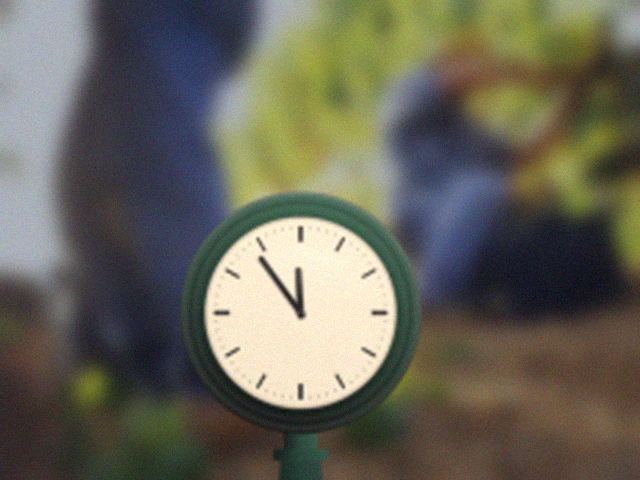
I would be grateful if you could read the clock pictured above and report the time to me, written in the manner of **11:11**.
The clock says **11:54**
